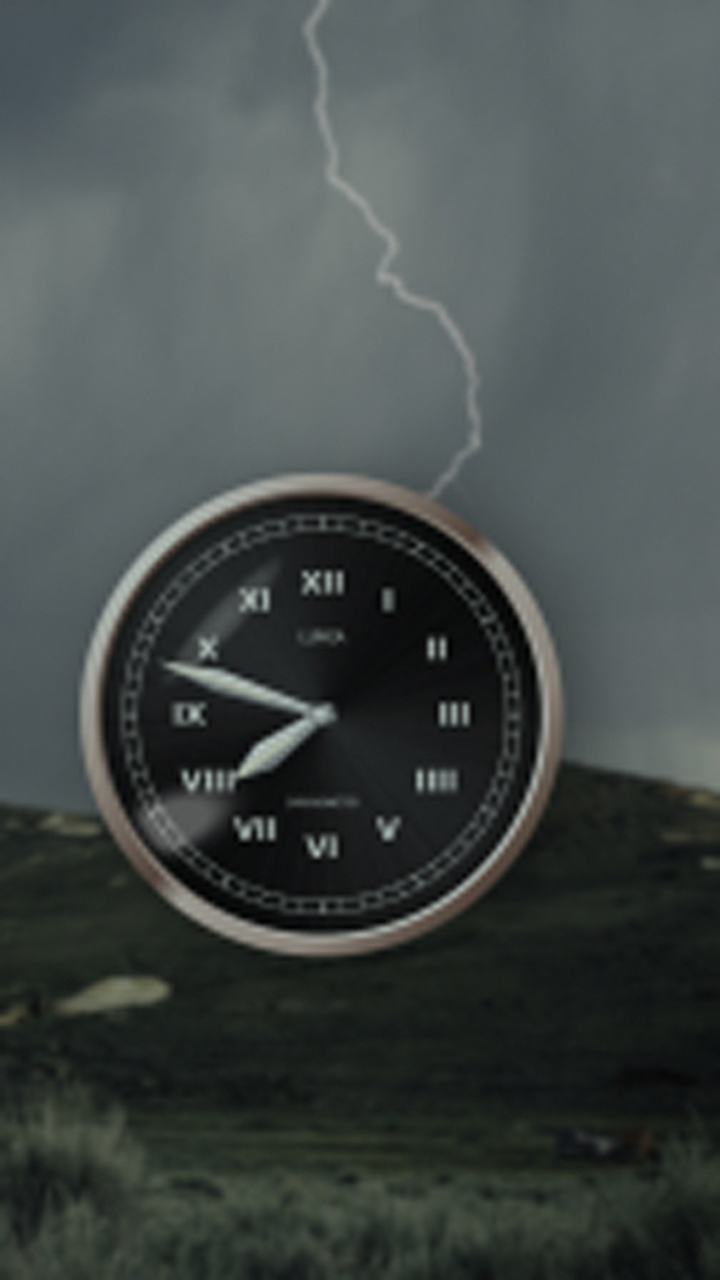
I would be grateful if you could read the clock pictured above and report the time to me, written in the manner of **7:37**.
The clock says **7:48**
